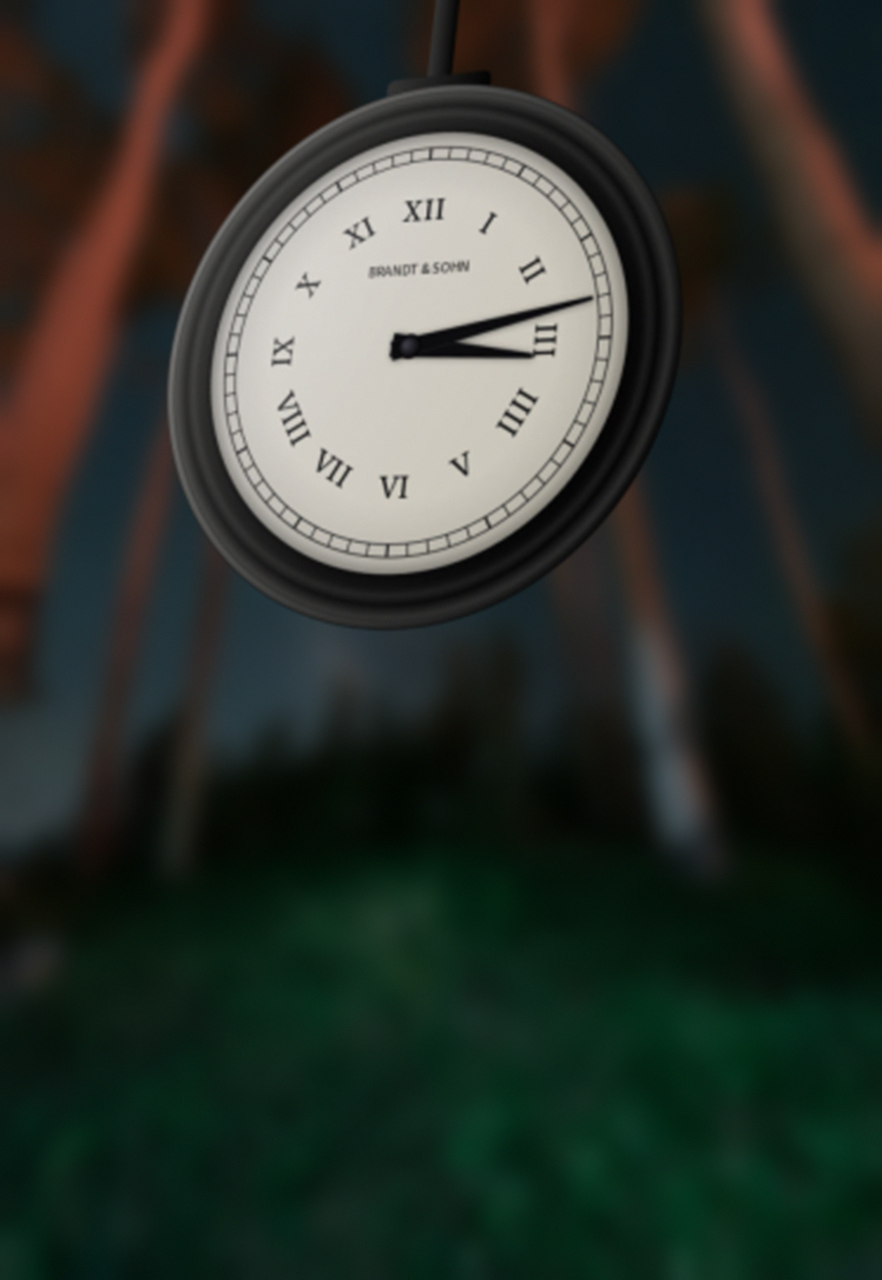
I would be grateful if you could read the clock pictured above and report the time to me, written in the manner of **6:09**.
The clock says **3:13**
